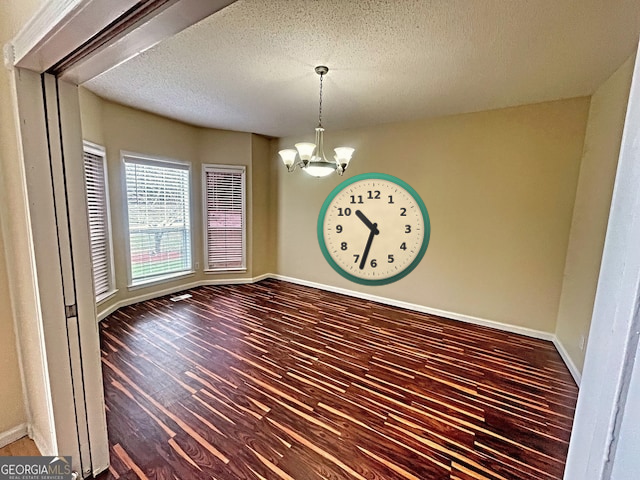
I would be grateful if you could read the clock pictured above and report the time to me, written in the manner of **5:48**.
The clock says **10:33**
